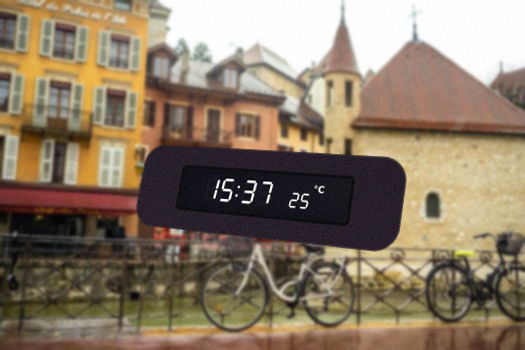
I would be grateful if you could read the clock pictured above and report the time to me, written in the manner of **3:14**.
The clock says **15:37**
